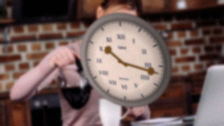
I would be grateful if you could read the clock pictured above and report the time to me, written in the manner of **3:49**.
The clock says **10:17**
